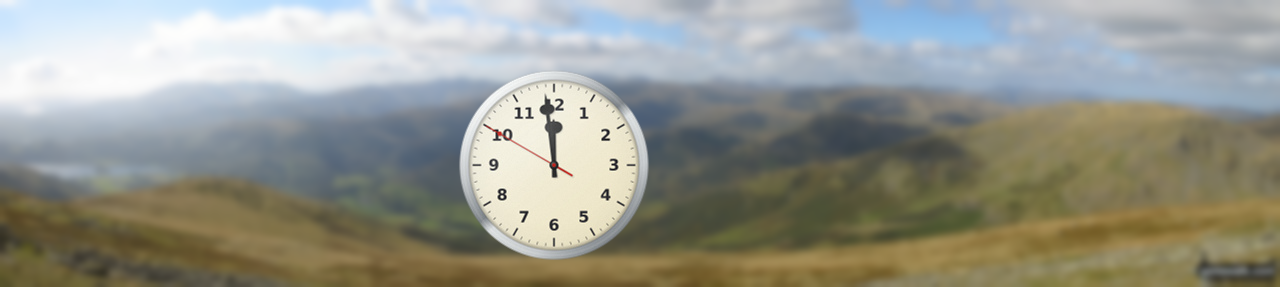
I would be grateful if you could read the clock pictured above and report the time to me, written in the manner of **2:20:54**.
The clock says **11:58:50**
